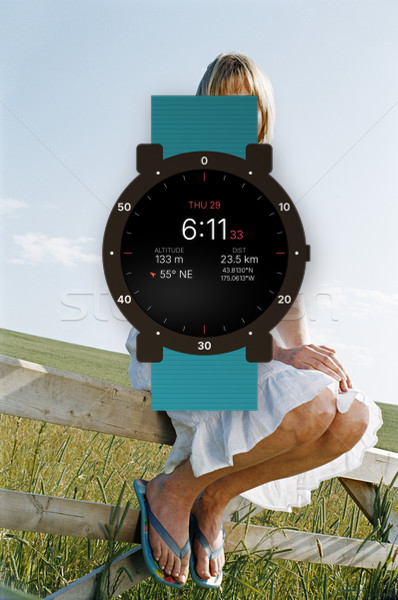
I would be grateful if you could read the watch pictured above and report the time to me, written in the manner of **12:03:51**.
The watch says **6:11:33**
